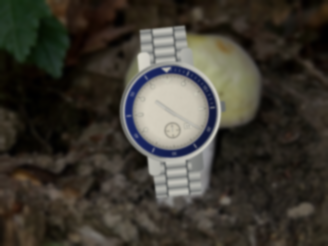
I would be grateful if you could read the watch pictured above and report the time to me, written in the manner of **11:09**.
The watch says **10:21**
